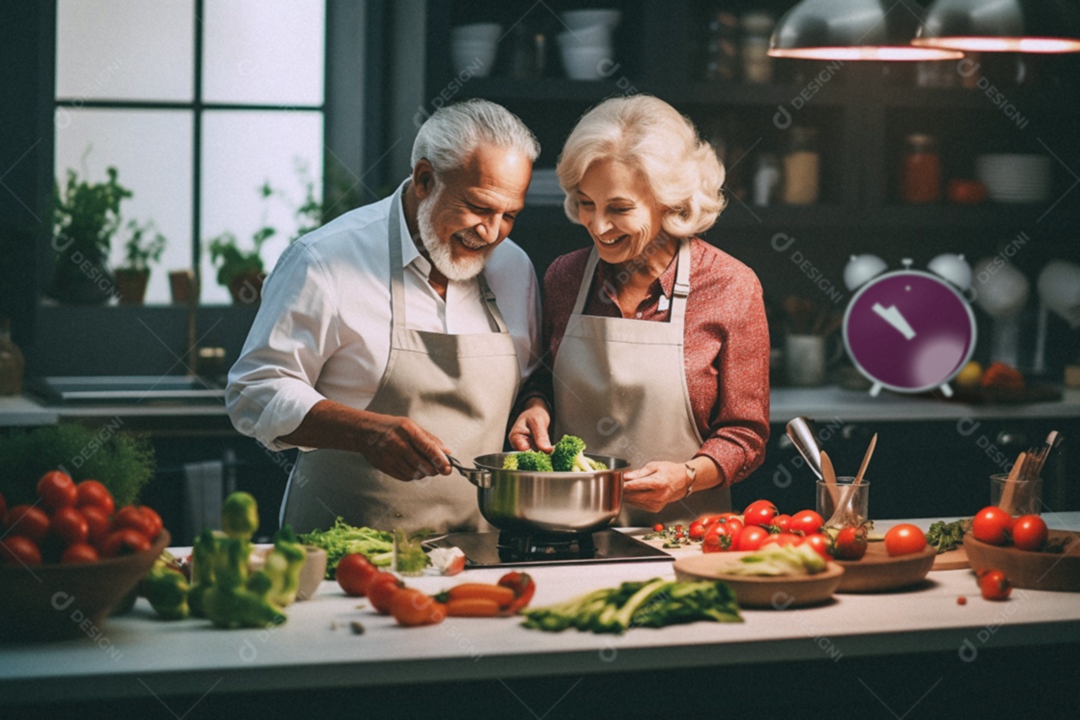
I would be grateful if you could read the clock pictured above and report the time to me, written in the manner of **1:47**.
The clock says **10:52**
